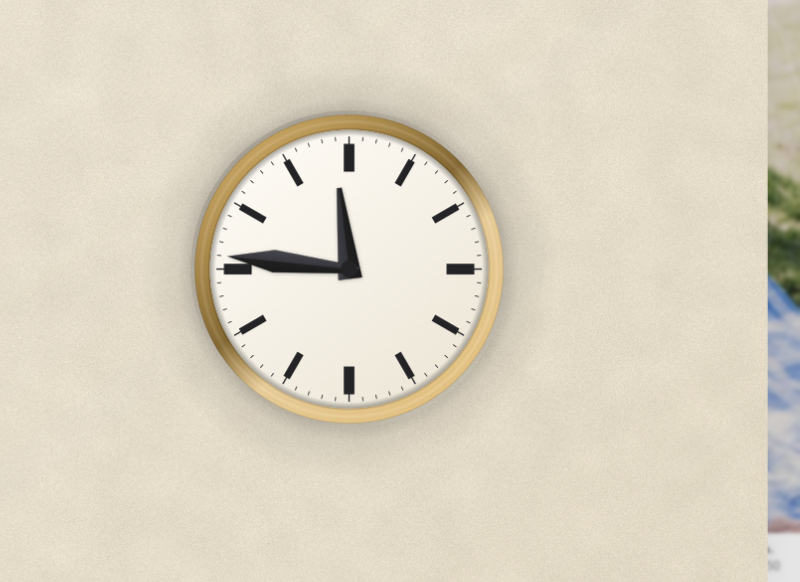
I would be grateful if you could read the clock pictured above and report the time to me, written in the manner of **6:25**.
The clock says **11:46**
